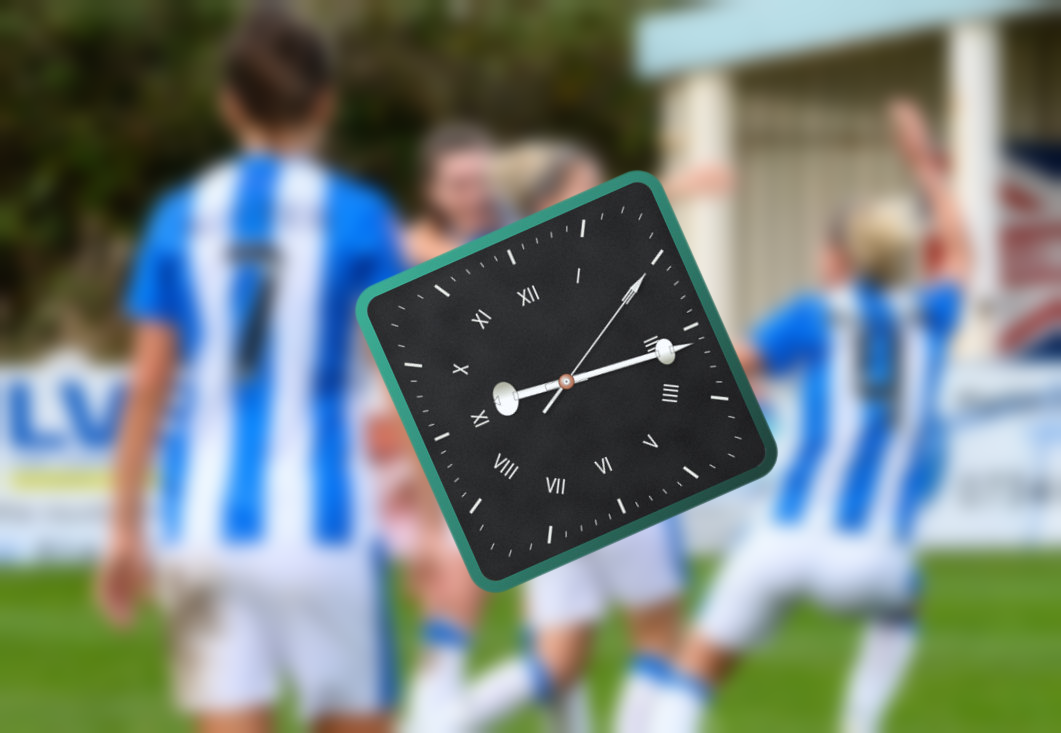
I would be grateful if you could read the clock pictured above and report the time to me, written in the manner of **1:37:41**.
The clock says **9:16:10**
